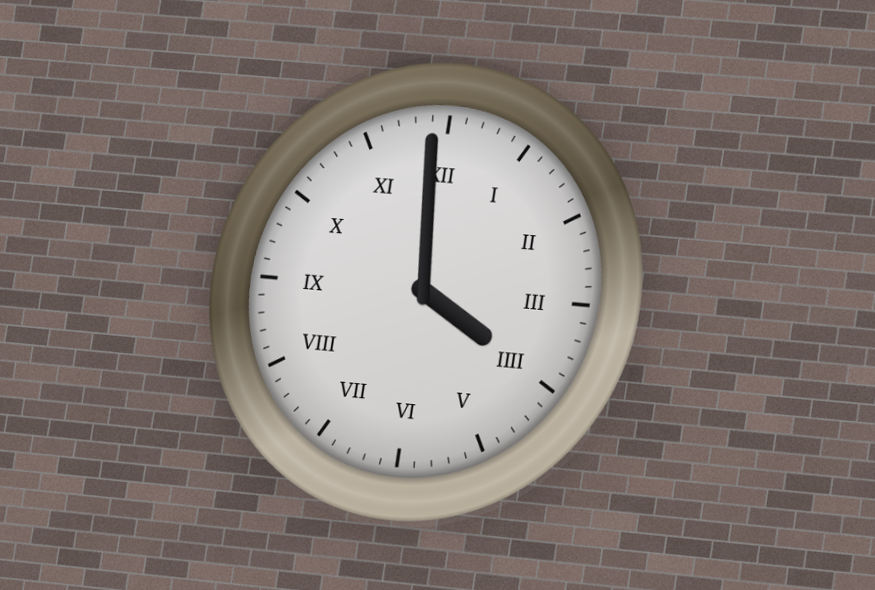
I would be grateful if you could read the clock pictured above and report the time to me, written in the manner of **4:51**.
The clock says **3:59**
